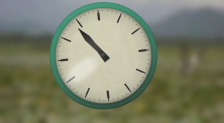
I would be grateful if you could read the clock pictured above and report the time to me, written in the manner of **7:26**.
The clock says **10:54**
